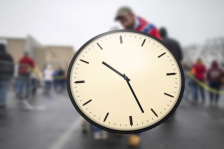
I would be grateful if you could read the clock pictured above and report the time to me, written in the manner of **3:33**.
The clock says **10:27**
